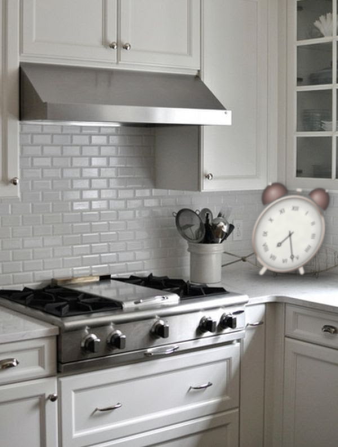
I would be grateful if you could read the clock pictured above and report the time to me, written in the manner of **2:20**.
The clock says **7:27**
